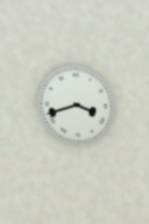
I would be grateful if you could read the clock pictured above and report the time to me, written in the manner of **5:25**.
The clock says **3:42**
